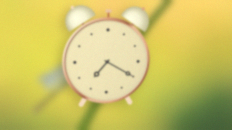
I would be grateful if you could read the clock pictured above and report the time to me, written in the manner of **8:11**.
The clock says **7:20**
